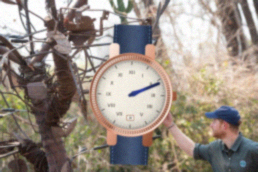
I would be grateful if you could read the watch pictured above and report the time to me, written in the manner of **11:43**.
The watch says **2:11**
